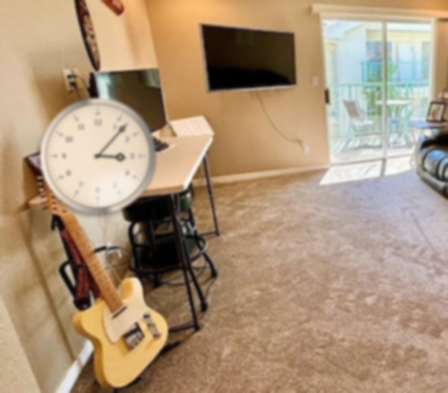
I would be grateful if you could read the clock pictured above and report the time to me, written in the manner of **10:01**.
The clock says **3:07**
